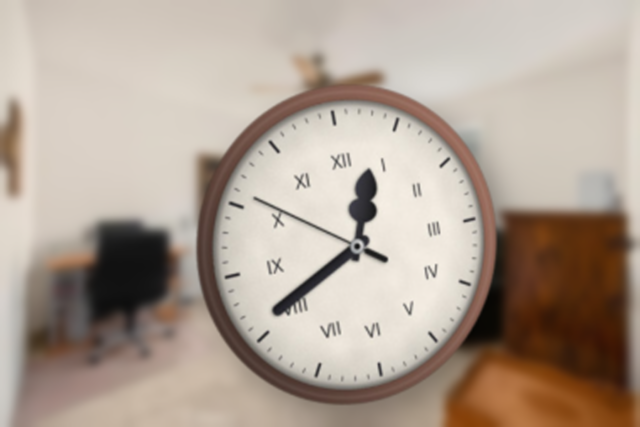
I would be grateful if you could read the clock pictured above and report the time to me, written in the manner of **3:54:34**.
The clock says **12:40:51**
